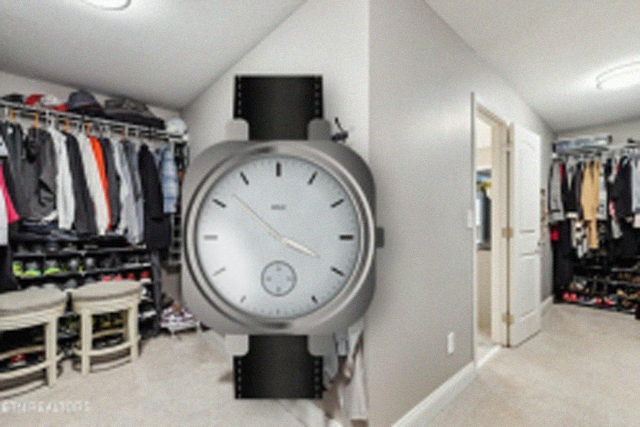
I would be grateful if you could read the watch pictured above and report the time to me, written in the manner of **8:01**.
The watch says **3:52**
